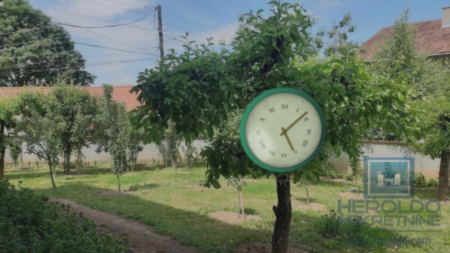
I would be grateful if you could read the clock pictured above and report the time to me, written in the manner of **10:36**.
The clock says **5:08**
